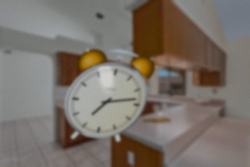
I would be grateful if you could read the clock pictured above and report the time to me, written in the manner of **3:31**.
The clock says **7:13**
